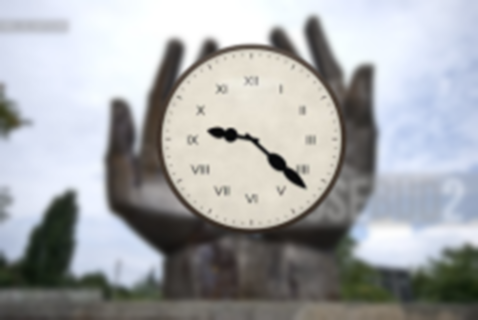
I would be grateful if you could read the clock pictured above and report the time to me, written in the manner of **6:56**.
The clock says **9:22**
